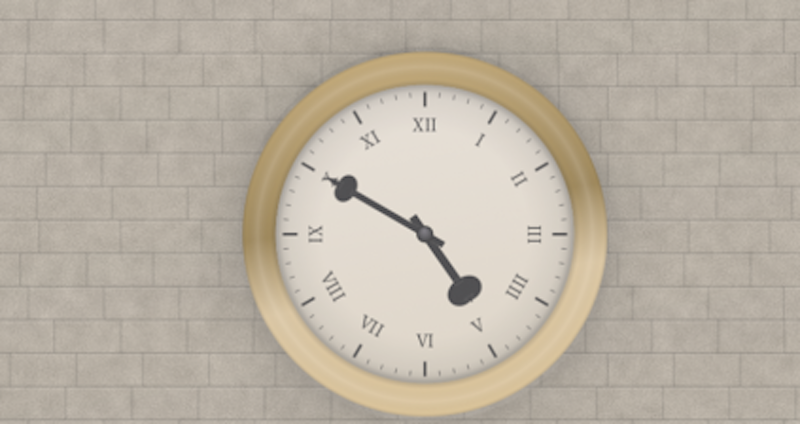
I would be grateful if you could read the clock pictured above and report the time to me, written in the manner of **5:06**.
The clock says **4:50**
